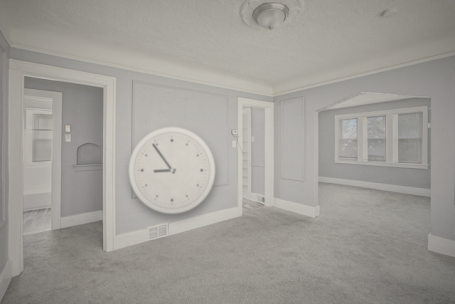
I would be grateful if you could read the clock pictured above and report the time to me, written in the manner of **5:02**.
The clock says **8:54**
